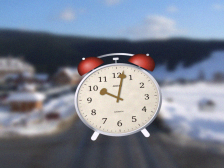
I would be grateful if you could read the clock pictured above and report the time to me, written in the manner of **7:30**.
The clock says **10:02**
